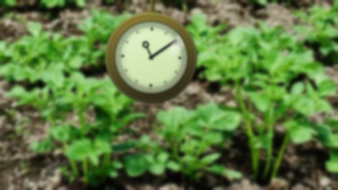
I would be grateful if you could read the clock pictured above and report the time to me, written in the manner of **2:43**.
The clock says **11:09**
